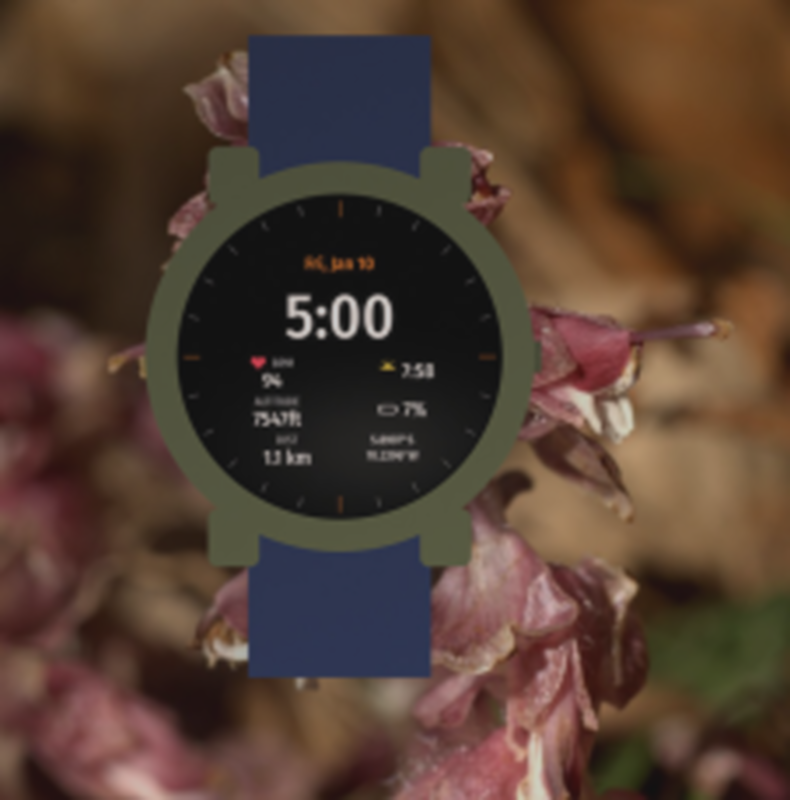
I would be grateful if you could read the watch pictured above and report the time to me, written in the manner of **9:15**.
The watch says **5:00**
